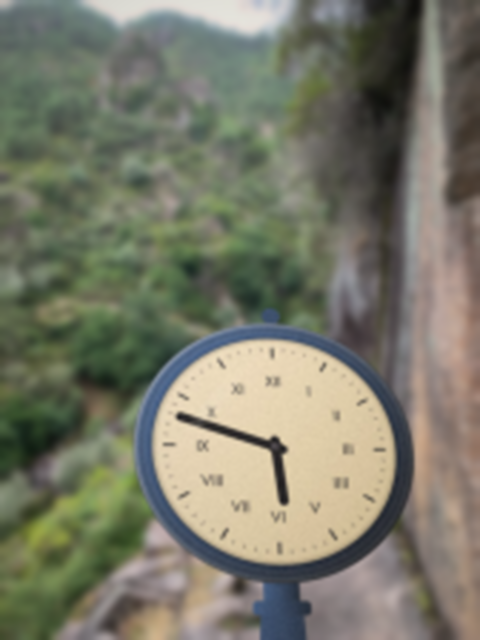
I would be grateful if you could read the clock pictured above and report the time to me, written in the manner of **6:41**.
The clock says **5:48**
